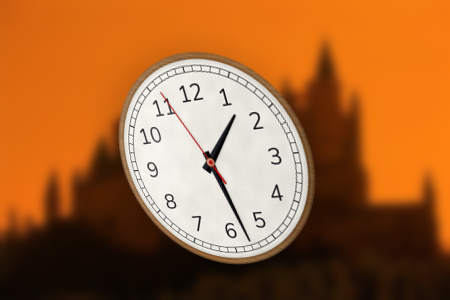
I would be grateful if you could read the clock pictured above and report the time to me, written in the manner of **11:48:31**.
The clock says **1:27:56**
